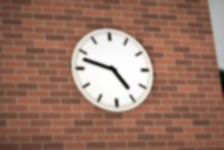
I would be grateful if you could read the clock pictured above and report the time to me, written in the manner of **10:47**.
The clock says **4:48**
